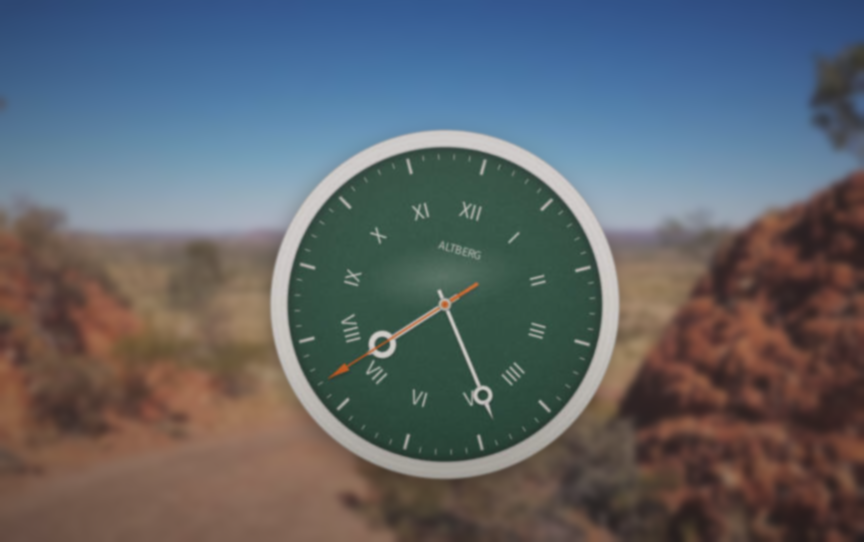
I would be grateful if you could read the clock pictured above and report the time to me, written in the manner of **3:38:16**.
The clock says **7:23:37**
